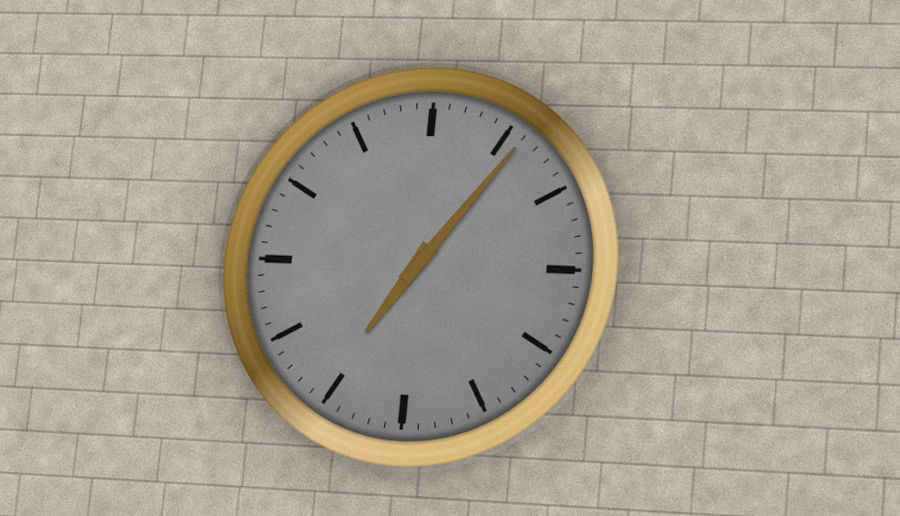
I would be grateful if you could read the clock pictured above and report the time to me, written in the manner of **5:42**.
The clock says **7:06**
